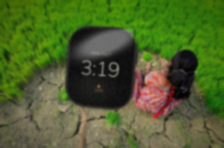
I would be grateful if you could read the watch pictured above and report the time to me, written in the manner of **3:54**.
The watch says **3:19**
